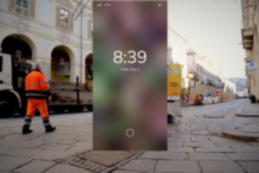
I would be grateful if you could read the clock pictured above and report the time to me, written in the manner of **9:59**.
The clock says **8:39**
